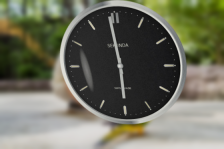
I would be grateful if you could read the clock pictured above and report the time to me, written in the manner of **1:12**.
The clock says **5:59**
